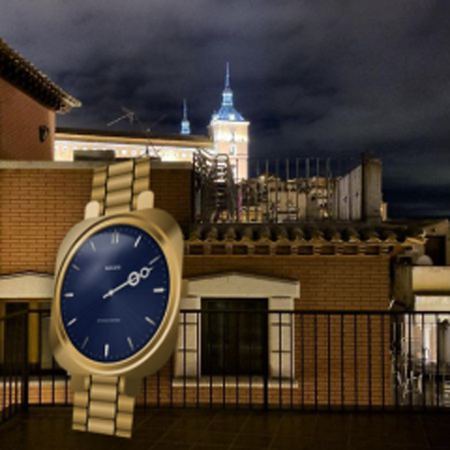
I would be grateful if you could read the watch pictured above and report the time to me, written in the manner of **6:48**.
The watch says **2:11**
